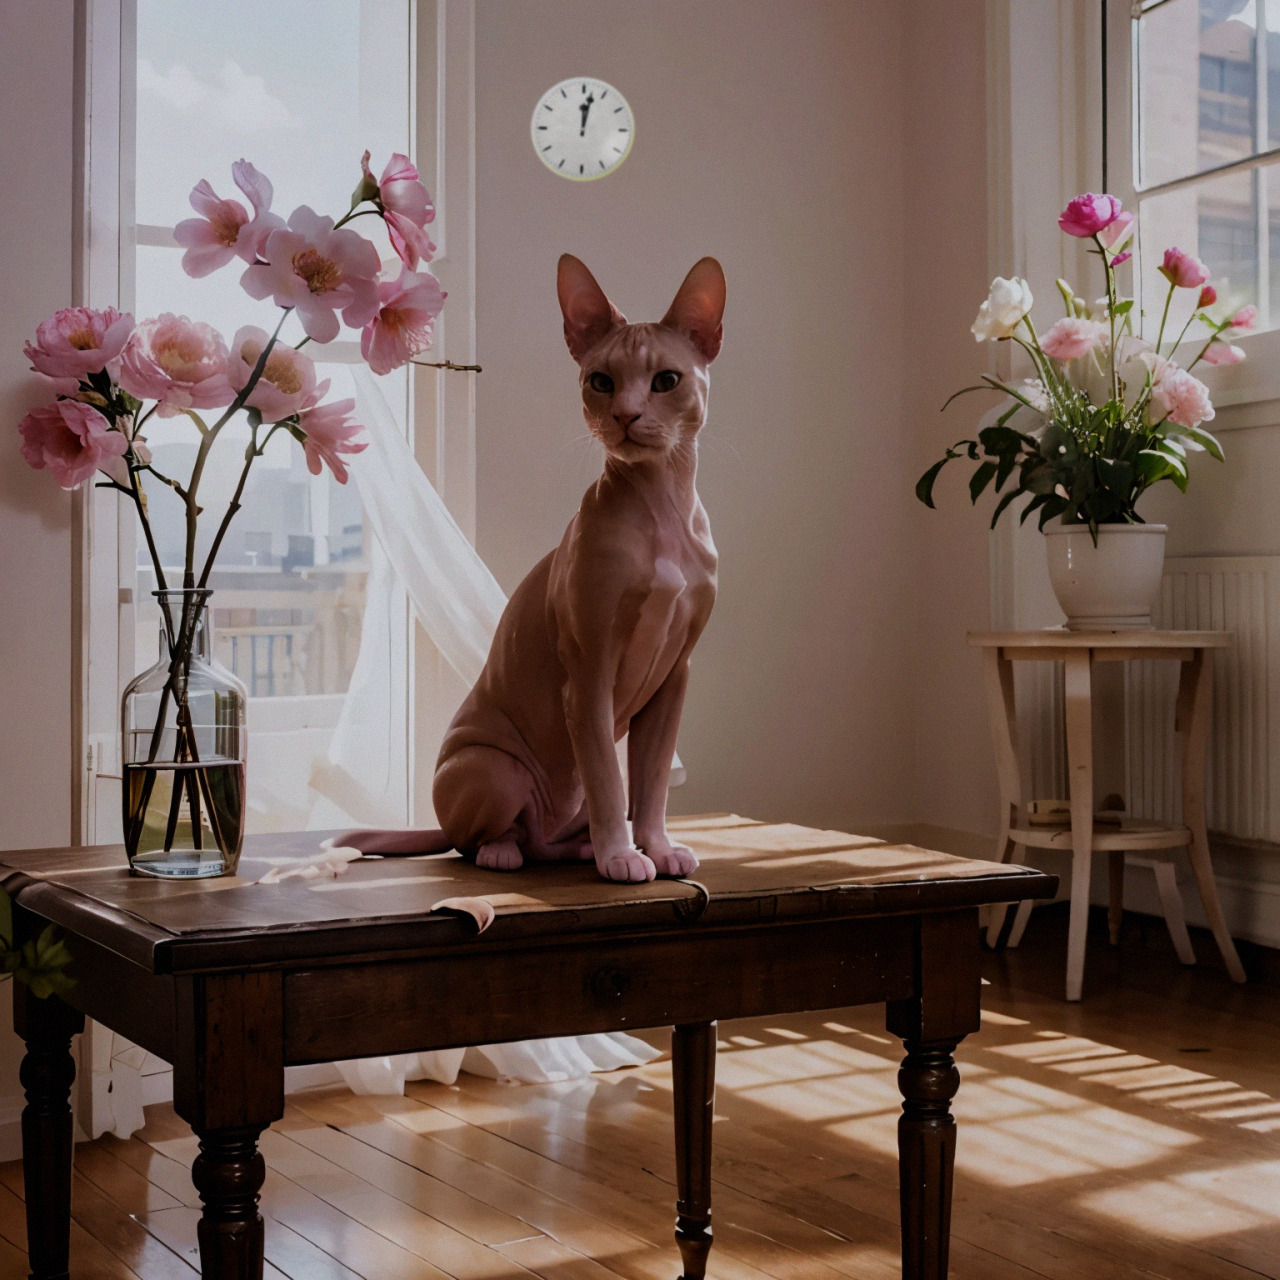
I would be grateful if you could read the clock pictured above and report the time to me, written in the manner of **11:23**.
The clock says **12:02**
